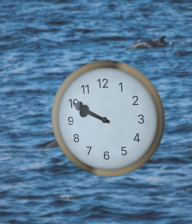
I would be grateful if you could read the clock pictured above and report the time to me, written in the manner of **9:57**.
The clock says **9:50**
